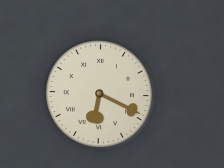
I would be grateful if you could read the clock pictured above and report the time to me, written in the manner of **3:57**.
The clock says **6:19**
